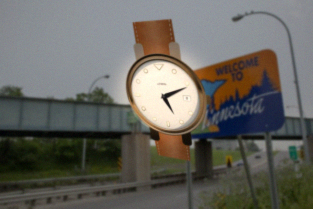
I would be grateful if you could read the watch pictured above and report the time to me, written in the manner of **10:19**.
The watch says **5:11**
